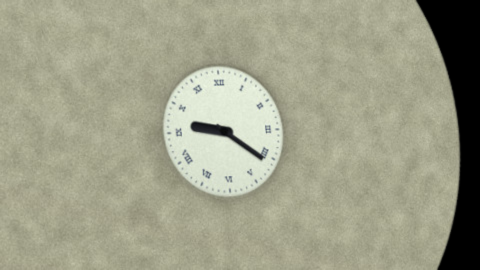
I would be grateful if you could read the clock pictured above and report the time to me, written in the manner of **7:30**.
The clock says **9:21**
